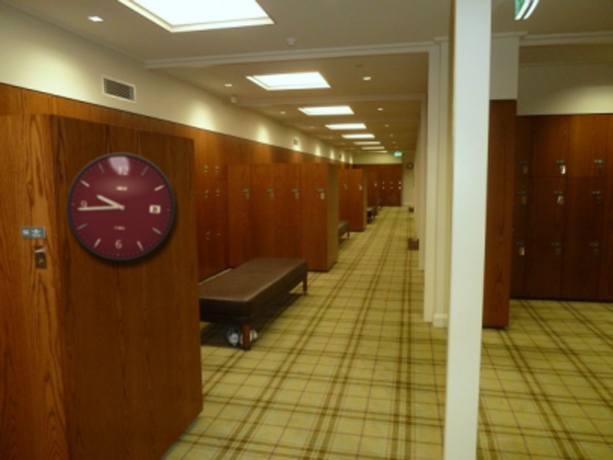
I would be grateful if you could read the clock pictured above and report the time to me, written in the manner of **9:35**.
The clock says **9:44**
